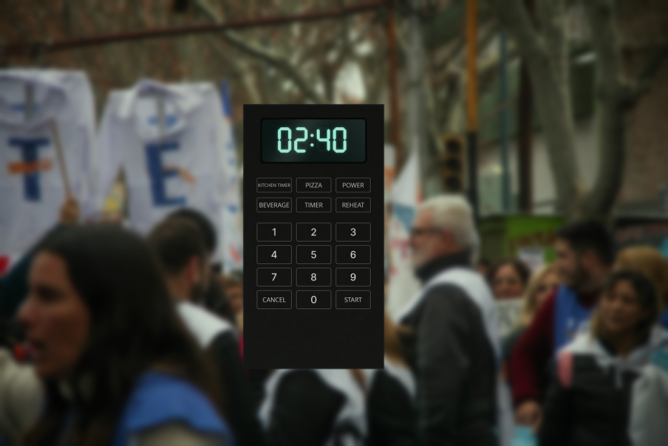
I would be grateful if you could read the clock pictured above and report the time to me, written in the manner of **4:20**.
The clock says **2:40**
